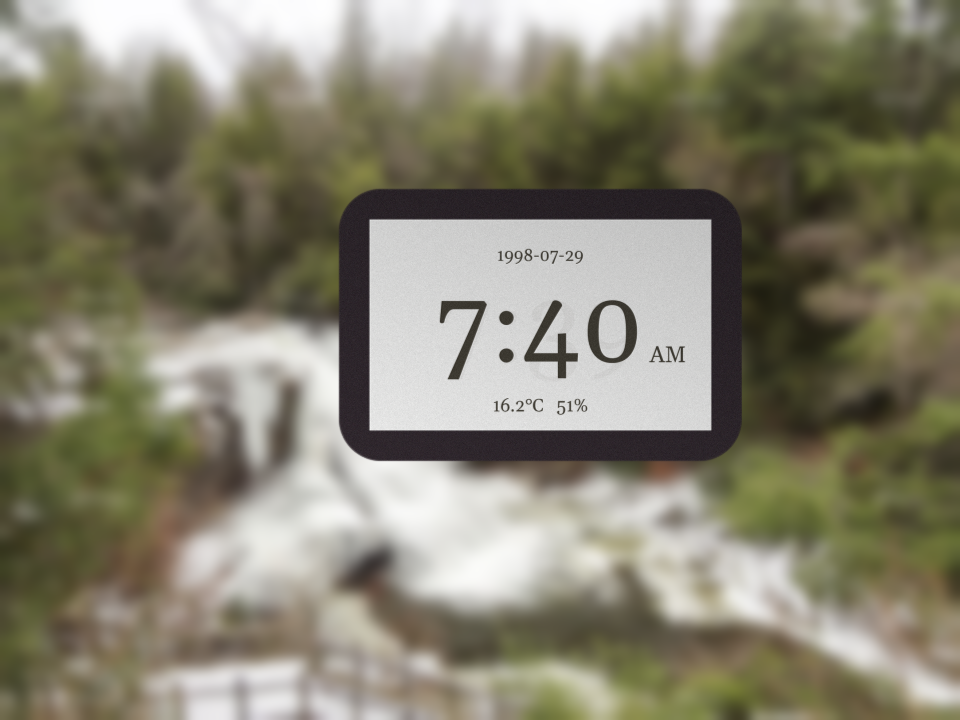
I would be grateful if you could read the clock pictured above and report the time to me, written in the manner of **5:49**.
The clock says **7:40**
